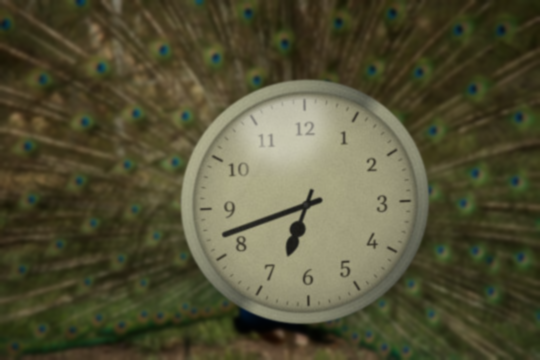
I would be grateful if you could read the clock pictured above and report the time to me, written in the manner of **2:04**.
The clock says **6:42**
